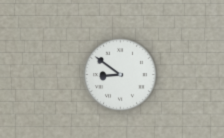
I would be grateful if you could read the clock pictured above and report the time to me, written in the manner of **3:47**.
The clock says **8:51**
